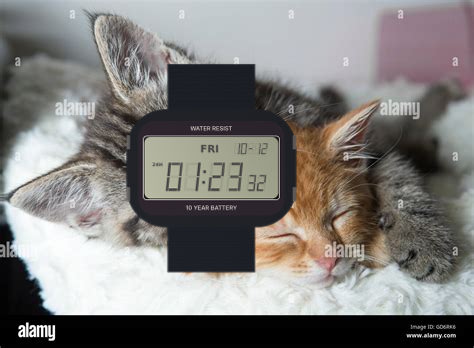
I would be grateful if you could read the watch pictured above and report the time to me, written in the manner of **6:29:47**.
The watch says **1:23:32**
